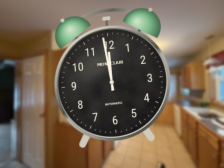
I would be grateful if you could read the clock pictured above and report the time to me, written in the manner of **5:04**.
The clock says **11:59**
